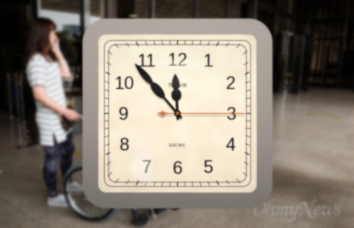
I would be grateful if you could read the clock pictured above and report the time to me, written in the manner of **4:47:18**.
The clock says **11:53:15**
